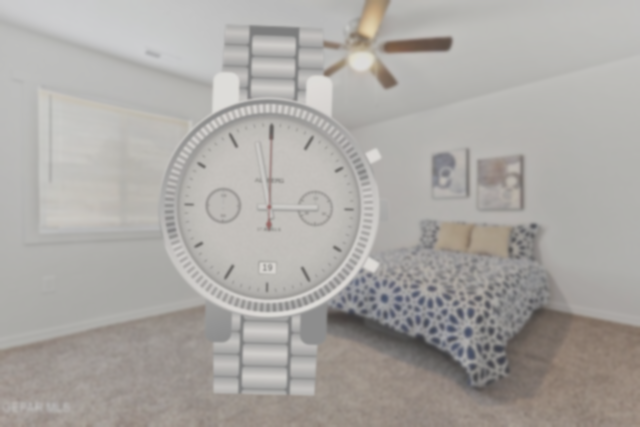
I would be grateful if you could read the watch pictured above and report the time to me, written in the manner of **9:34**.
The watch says **2:58**
